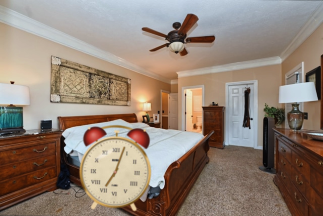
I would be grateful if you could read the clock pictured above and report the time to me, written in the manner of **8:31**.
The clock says **7:03**
